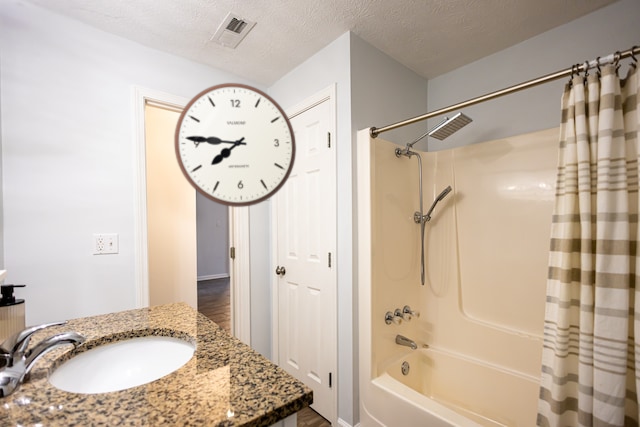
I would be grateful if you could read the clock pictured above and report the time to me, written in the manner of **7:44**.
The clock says **7:46**
